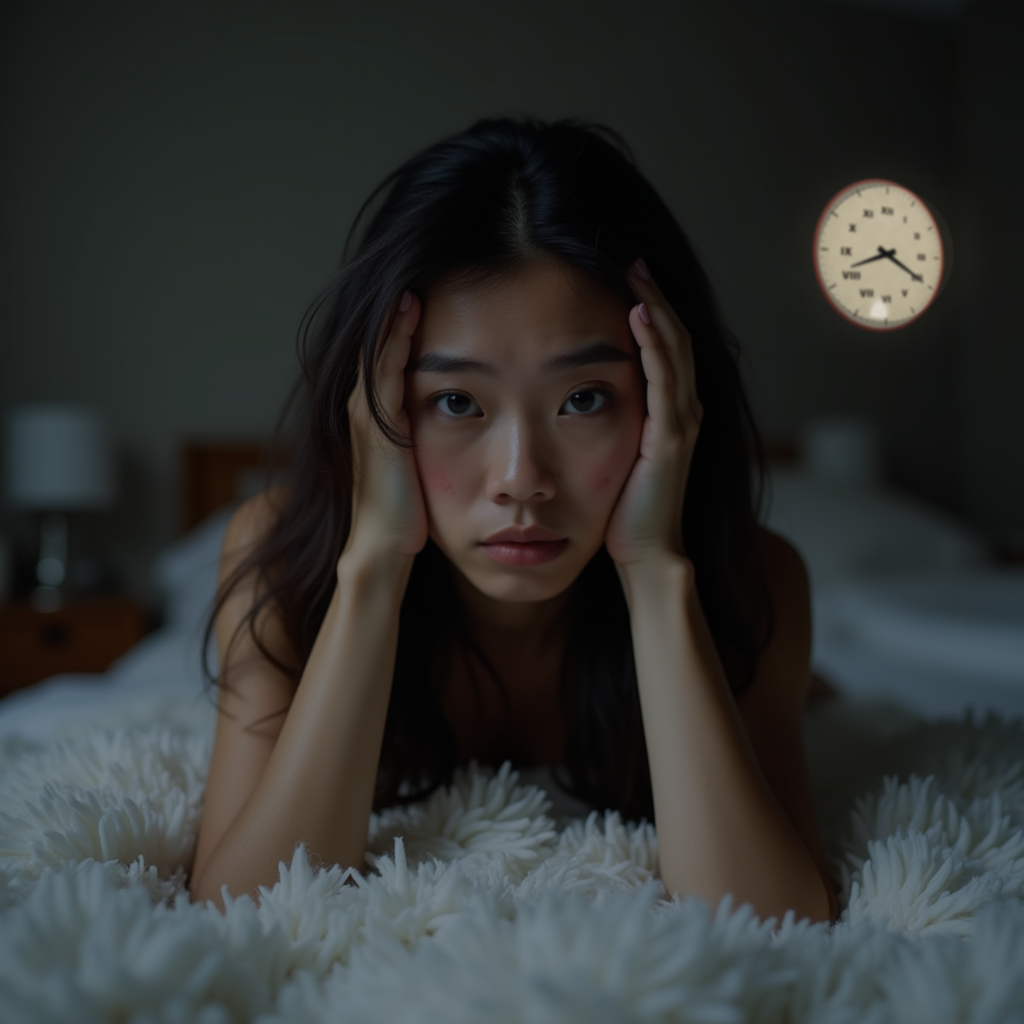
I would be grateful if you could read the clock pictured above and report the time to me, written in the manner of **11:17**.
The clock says **8:20**
